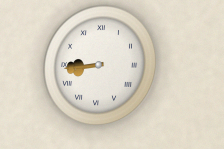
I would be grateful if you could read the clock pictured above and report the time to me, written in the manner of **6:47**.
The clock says **8:44**
